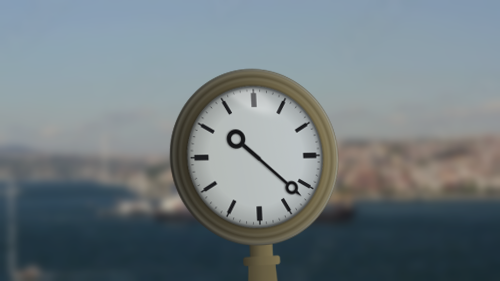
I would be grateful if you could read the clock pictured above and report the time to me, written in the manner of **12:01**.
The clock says **10:22**
